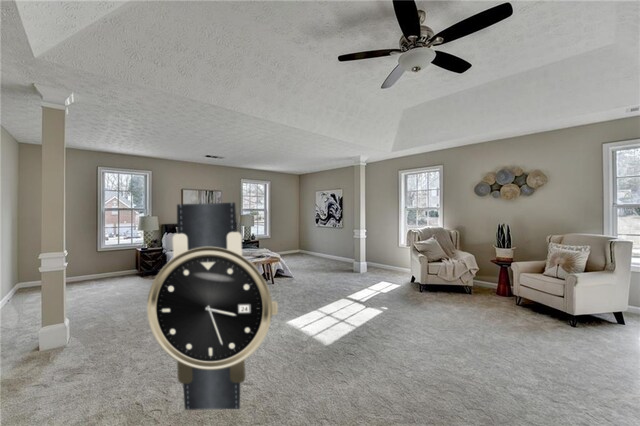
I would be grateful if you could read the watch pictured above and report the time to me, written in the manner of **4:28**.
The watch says **3:27**
